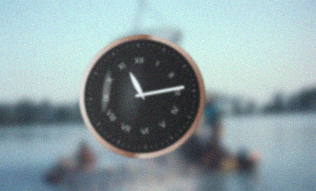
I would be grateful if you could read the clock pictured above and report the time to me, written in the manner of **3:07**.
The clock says **11:14**
